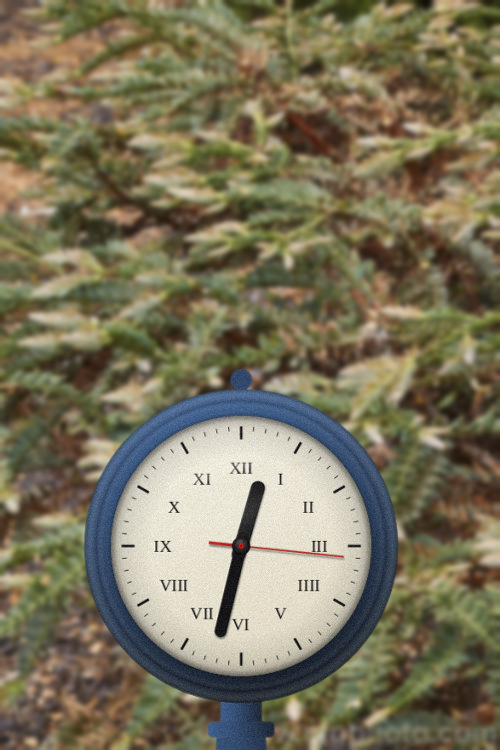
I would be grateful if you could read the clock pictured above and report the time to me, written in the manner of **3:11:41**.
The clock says **12:32:16**
